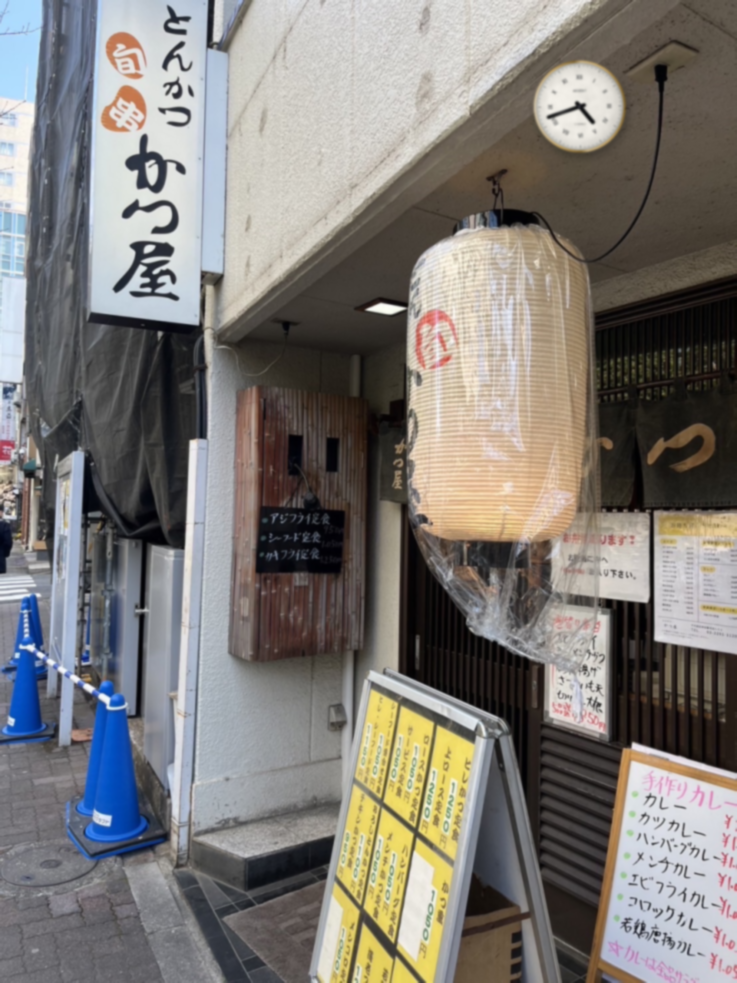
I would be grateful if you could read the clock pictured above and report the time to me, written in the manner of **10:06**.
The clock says **4:42**
